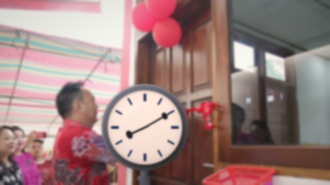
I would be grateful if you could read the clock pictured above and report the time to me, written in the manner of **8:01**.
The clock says **8:10**
